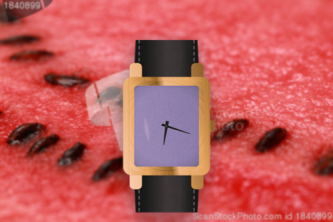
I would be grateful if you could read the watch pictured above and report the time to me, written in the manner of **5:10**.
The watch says **6:18**
